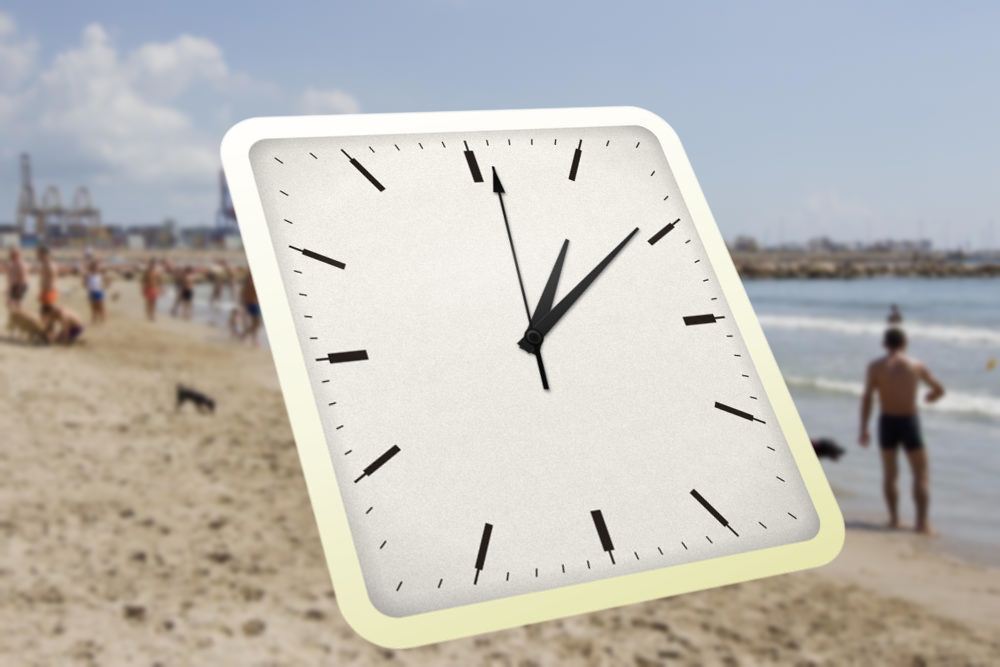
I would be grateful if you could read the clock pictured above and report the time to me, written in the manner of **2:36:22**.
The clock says **1:09:01**
